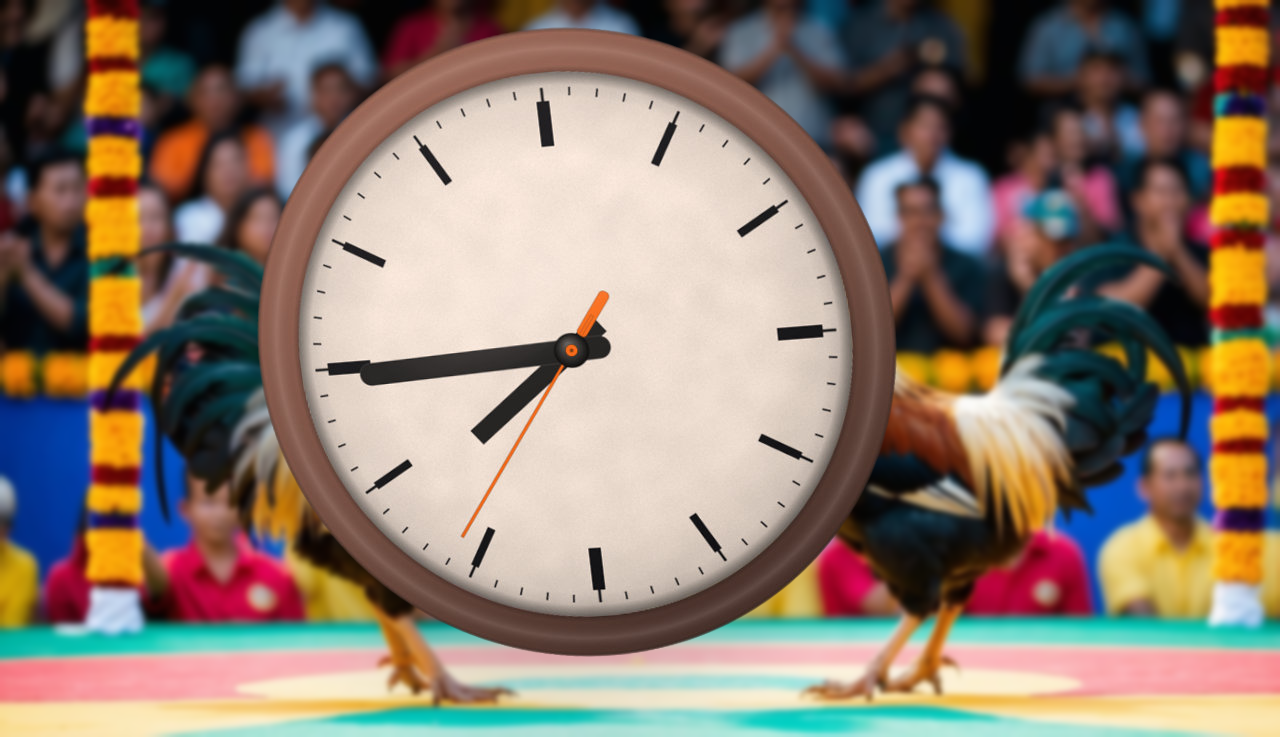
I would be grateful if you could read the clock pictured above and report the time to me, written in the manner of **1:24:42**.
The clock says **7:44:36**
